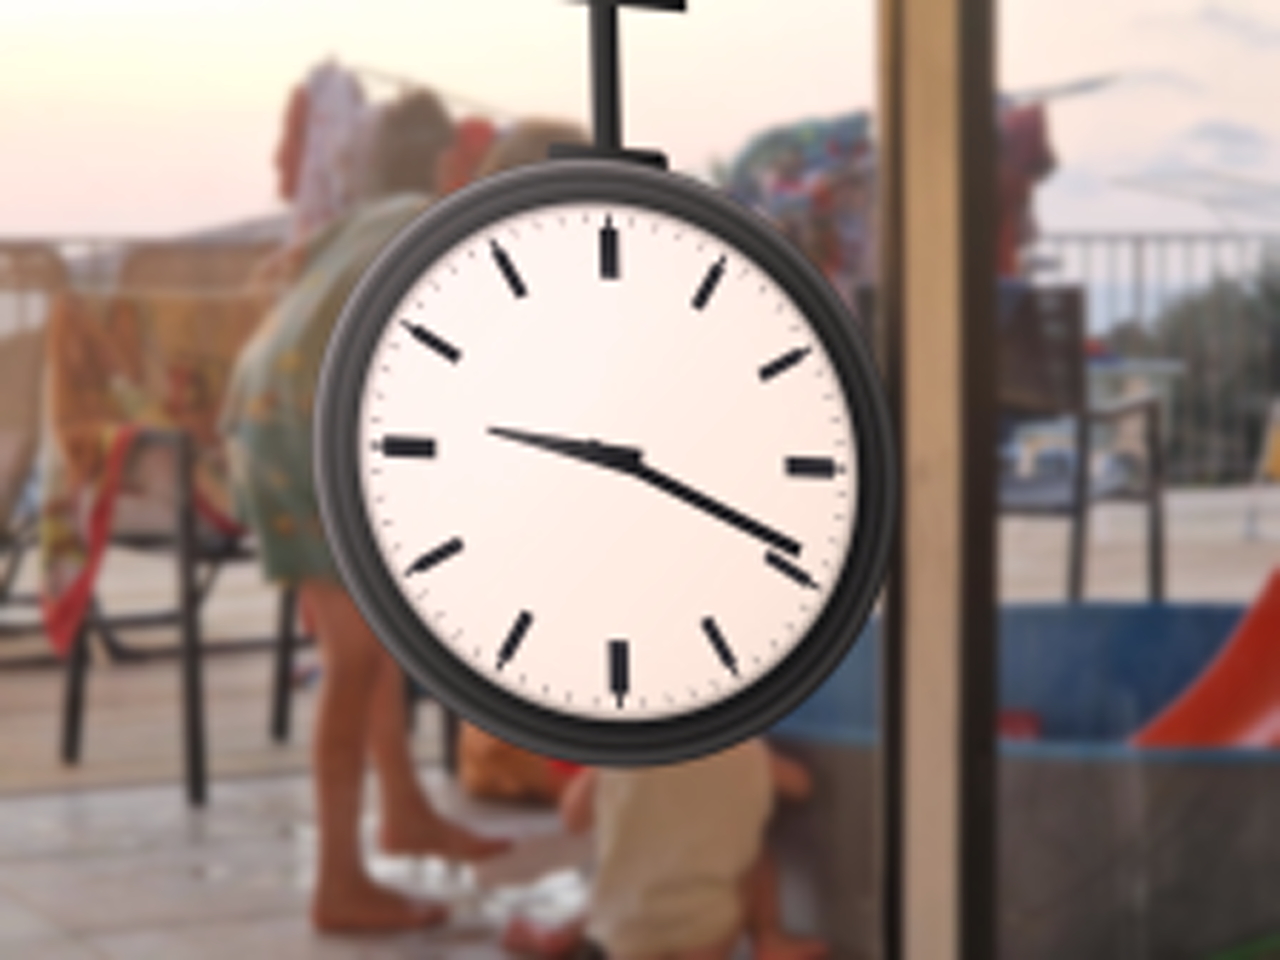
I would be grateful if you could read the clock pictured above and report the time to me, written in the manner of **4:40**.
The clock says **9:19**
